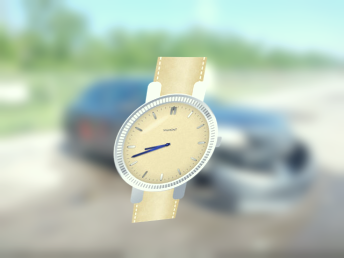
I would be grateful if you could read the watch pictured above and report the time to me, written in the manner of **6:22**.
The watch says **8:42**
